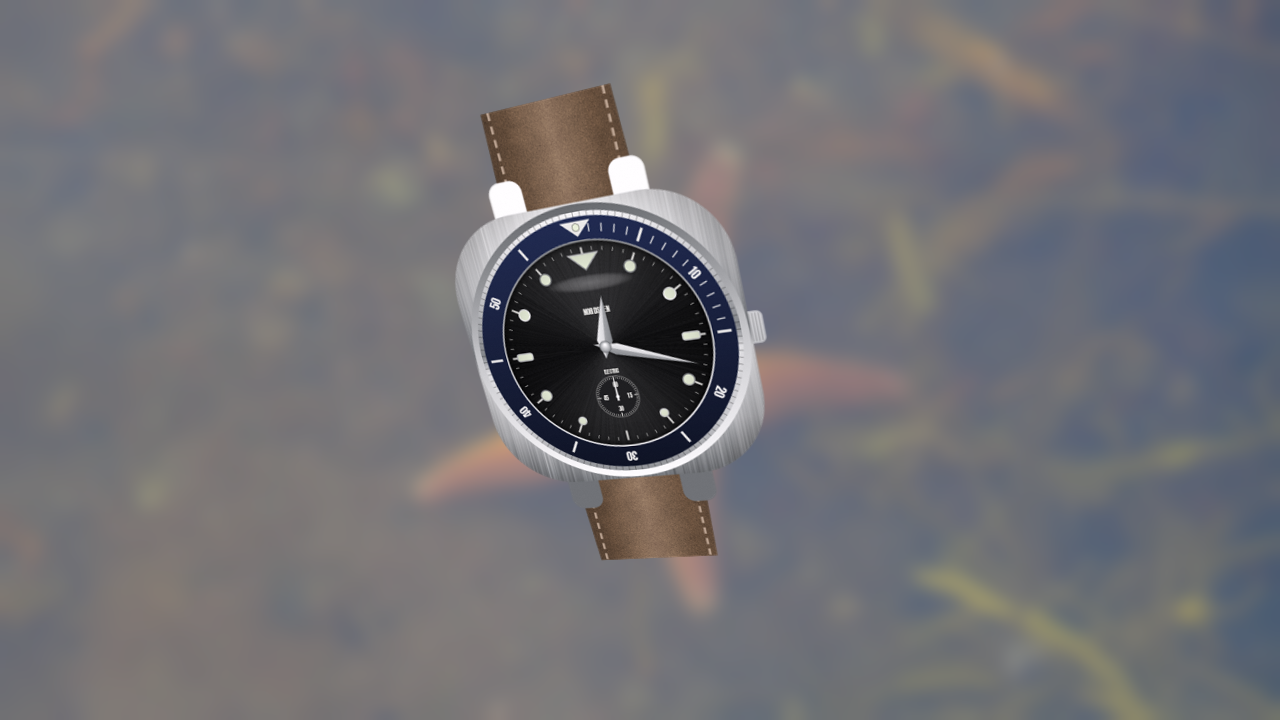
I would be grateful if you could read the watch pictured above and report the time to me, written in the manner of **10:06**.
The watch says **12:18**
